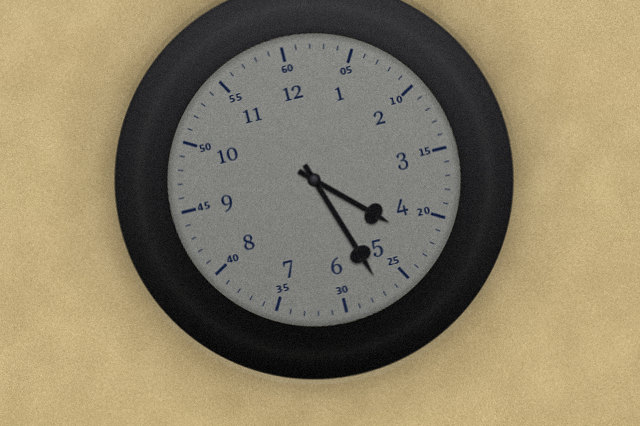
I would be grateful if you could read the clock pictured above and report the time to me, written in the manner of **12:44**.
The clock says **4:27**
